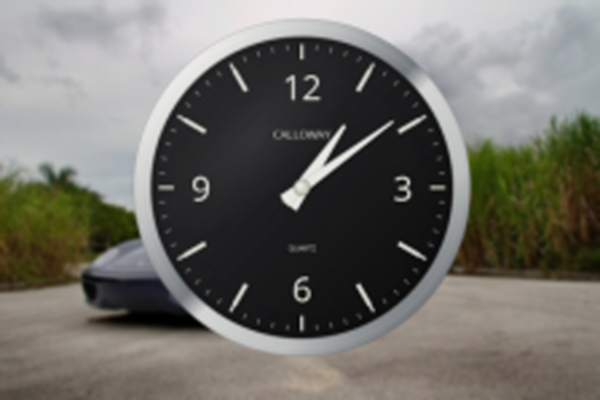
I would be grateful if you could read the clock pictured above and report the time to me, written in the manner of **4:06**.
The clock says **1:09**
